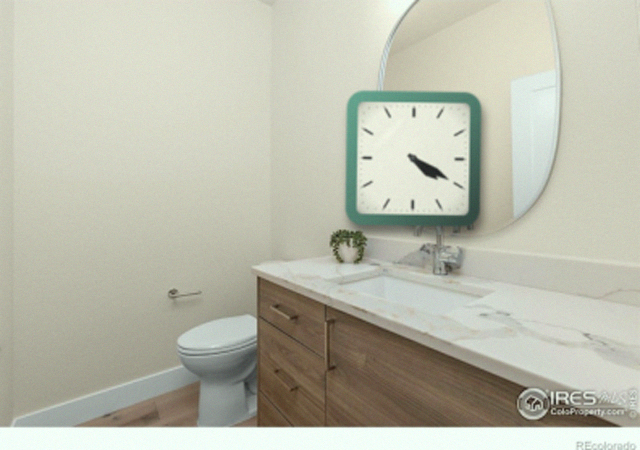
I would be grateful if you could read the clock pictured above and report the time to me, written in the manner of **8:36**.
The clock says **4:20**
